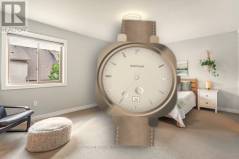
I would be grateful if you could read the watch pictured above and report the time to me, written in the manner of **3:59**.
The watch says **5:35**
